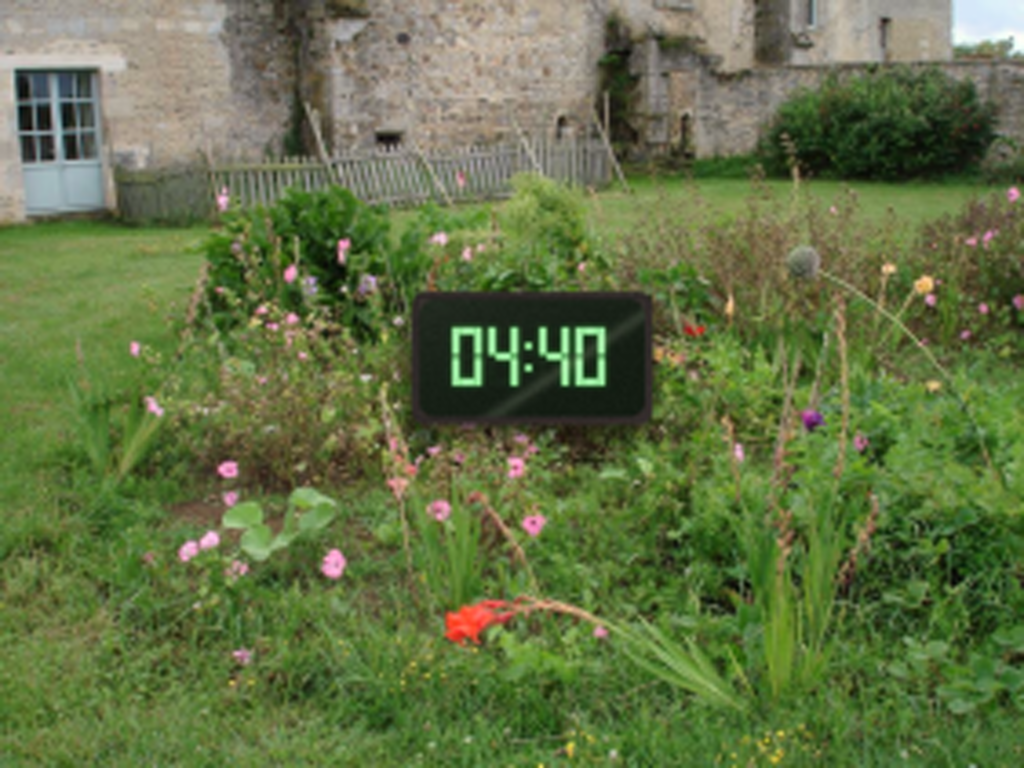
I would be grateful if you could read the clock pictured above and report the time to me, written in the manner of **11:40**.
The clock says **4:40**
